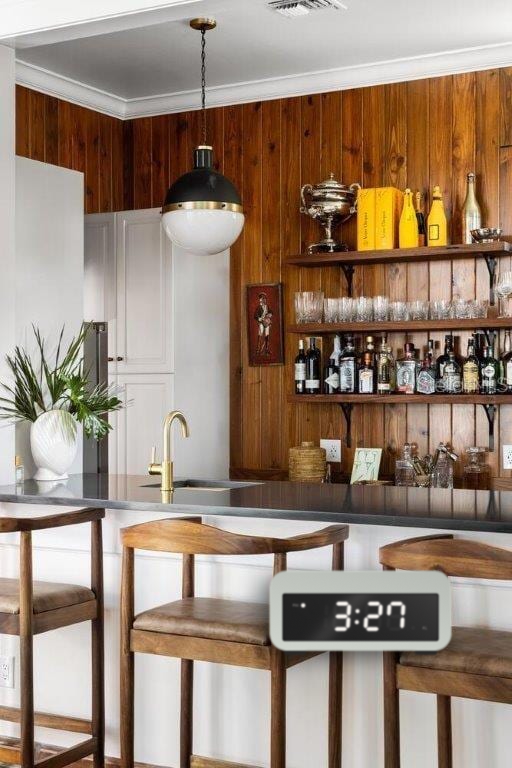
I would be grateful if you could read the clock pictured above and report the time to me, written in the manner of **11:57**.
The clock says **3:27**
